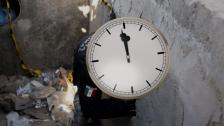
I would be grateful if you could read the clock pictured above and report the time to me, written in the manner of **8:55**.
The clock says **11:59**
